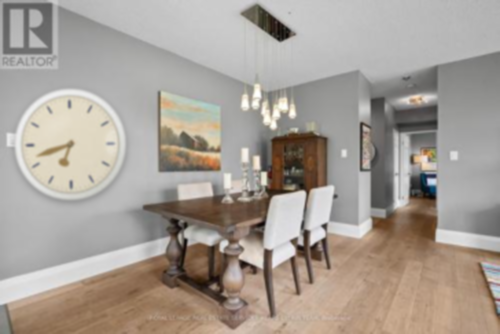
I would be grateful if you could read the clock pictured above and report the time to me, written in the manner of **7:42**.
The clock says **6:42**
